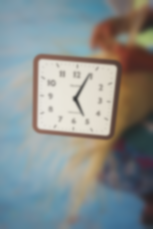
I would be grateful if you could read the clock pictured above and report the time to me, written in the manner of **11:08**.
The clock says **5:04**
